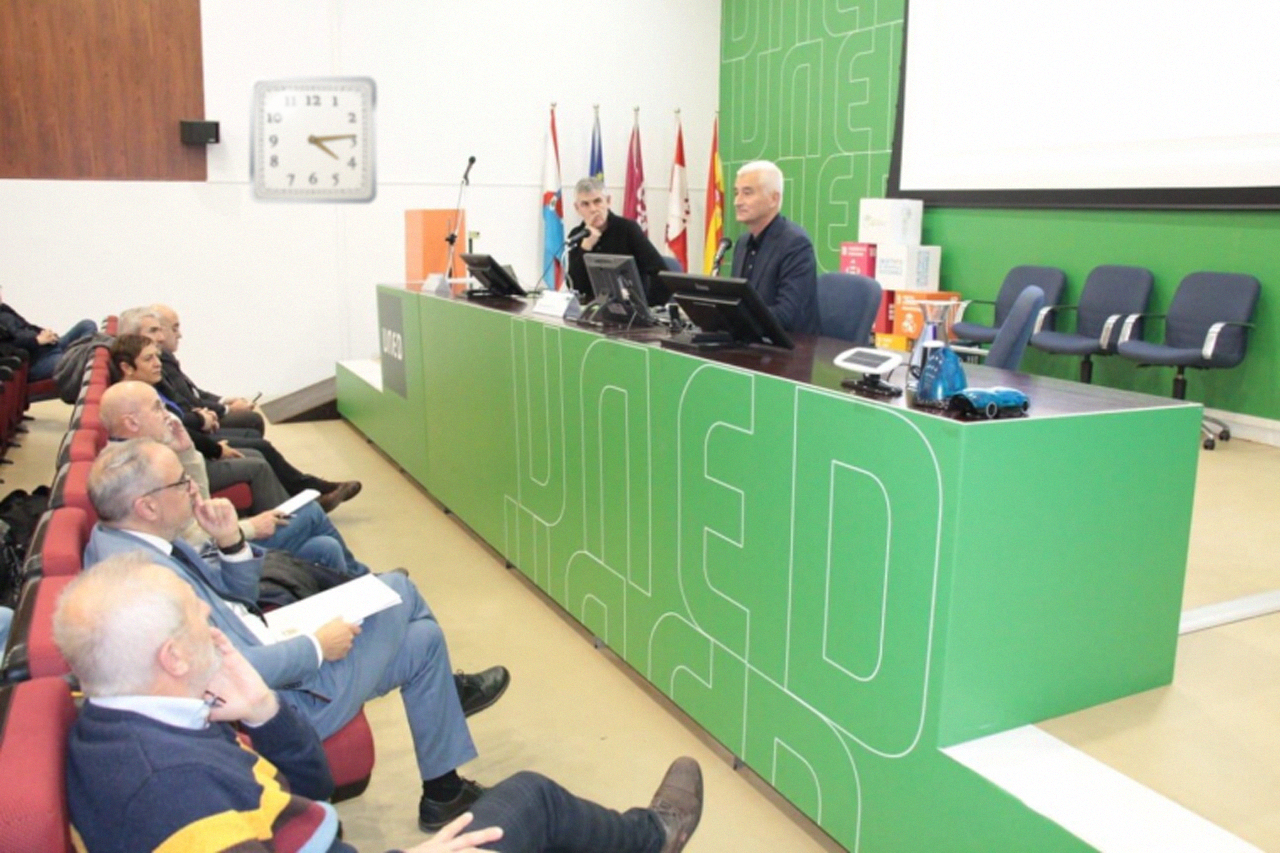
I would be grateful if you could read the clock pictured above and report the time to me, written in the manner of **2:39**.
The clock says **4:14**
